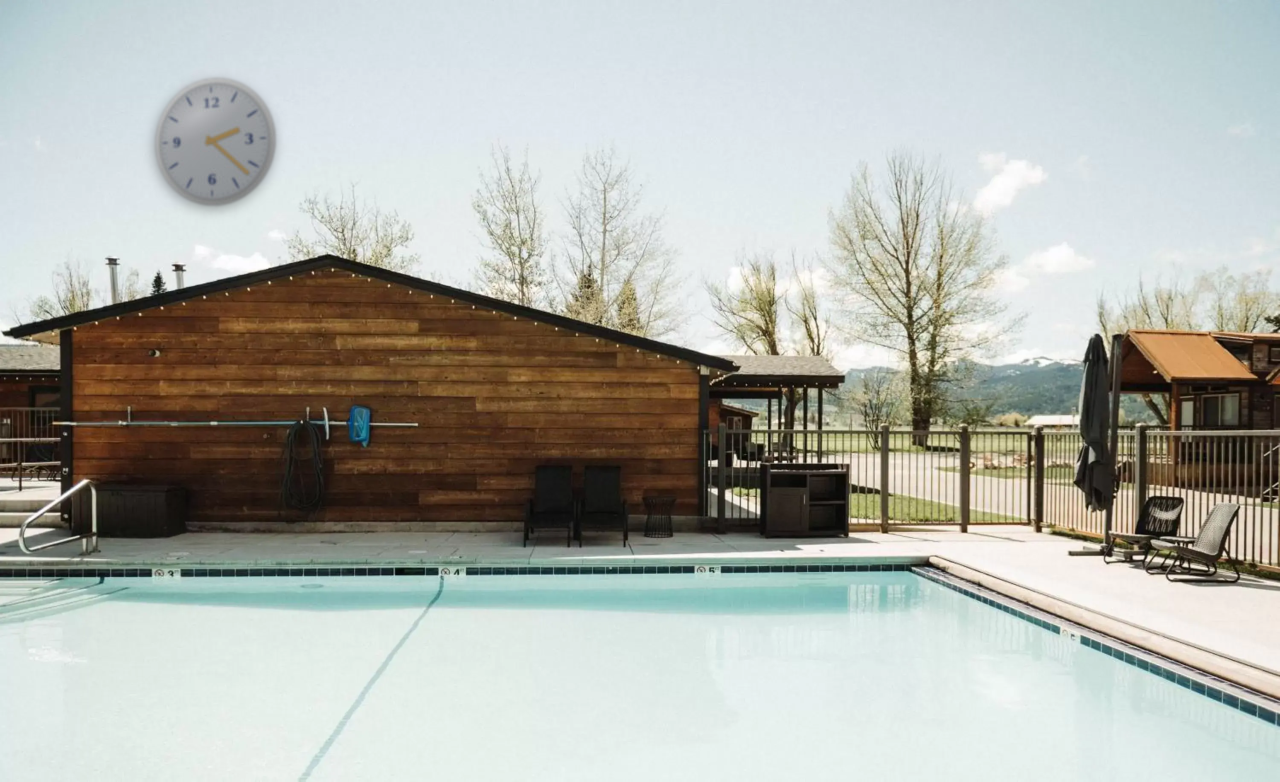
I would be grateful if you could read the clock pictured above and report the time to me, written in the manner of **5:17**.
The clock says **2:22**
